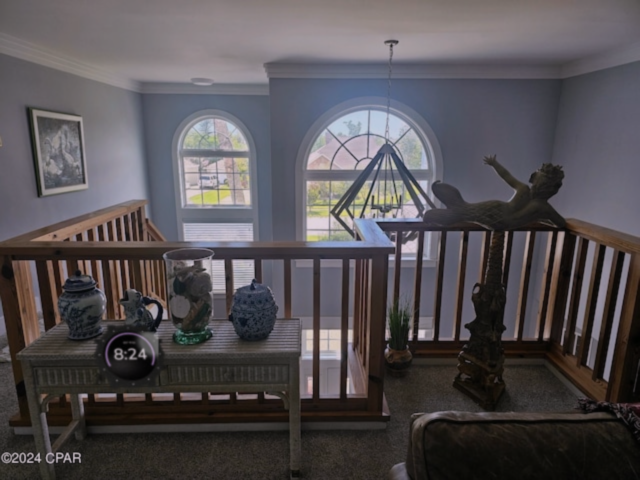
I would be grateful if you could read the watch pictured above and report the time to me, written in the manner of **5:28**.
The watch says **8:24**
